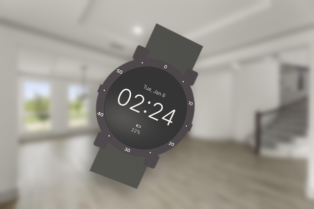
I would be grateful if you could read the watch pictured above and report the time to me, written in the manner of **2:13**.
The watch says **2:24**
